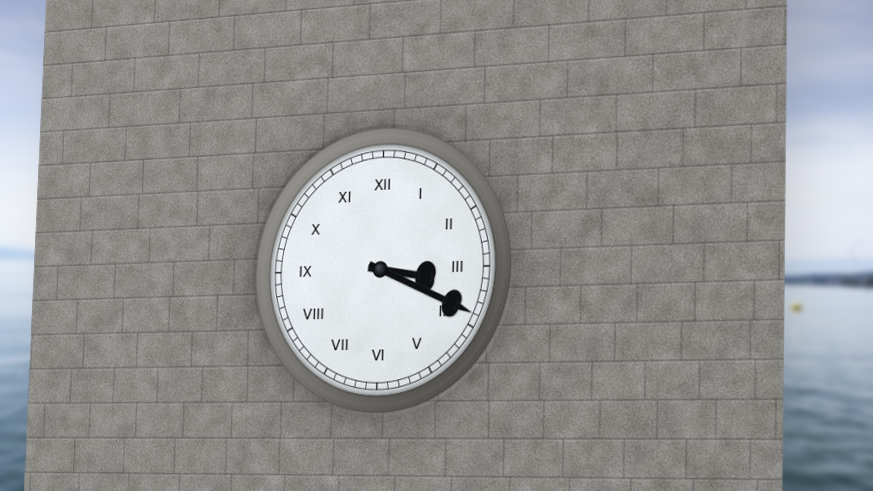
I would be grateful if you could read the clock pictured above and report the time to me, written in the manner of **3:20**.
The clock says **3:19**
